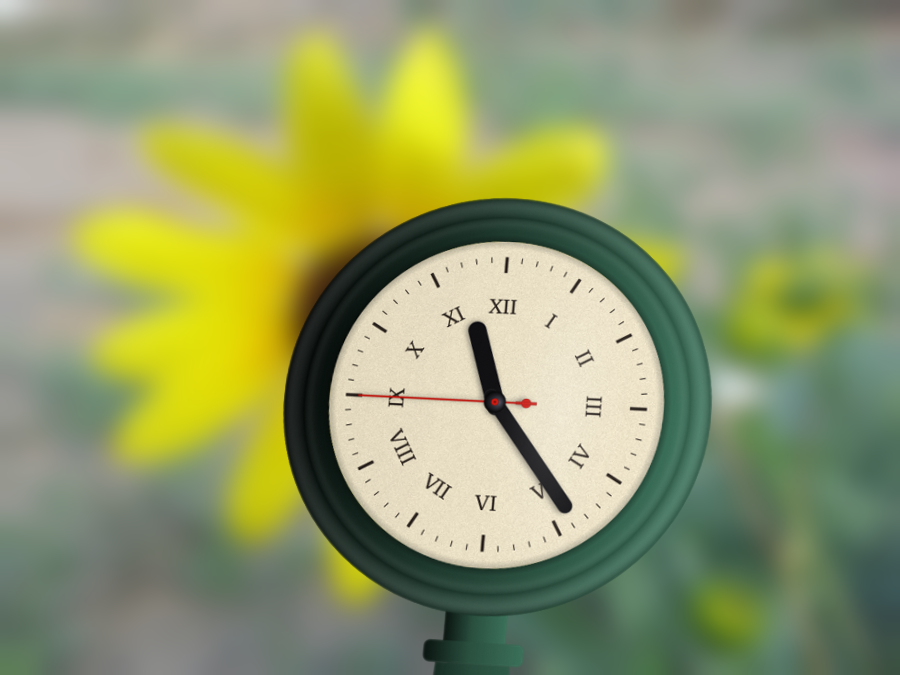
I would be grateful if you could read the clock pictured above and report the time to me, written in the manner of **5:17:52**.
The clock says **11:23:45**
